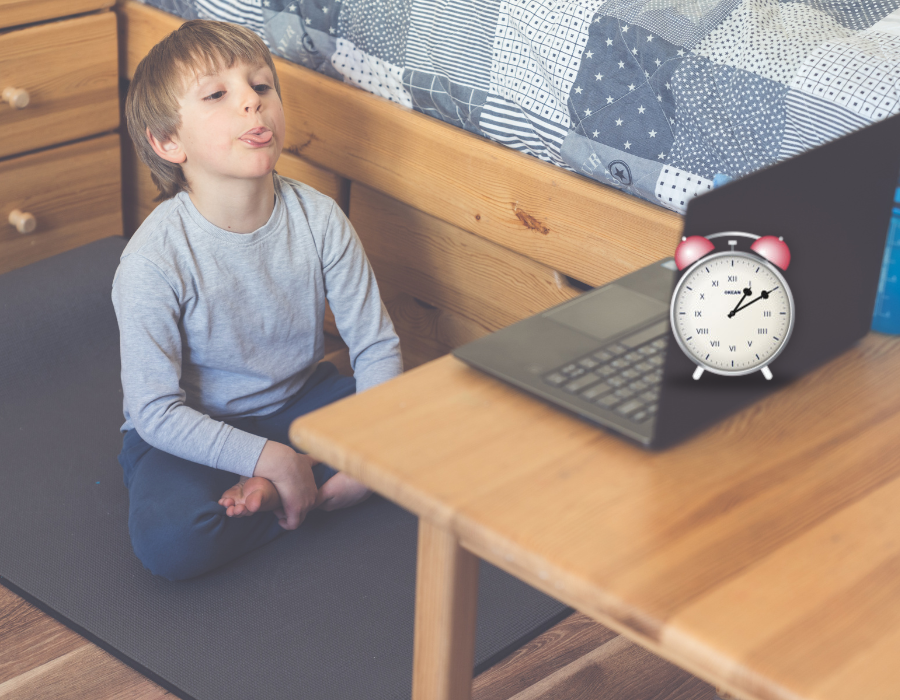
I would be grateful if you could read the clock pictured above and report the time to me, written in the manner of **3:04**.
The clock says **1:10**
